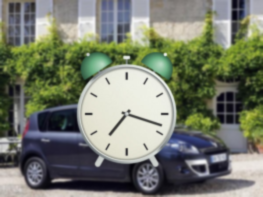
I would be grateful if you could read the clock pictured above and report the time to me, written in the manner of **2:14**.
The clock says **7:18**
